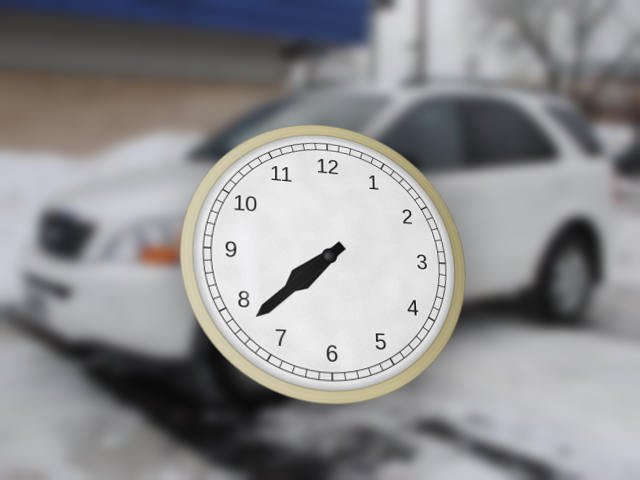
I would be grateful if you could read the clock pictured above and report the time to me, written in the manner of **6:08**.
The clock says **7:38**
